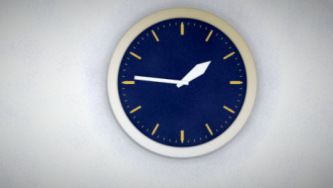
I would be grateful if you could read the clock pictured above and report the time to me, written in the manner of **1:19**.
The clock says **1:46**
